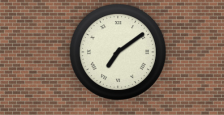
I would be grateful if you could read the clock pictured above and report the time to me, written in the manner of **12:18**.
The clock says **7:09**
